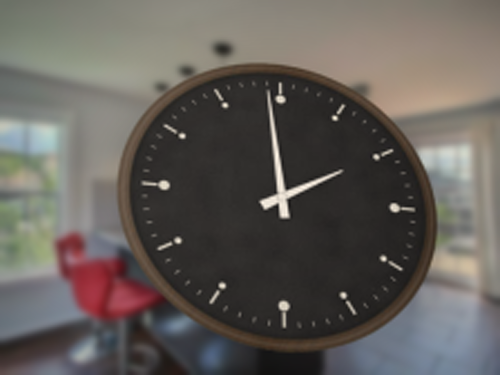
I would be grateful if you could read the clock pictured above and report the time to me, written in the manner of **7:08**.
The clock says **1:59**
